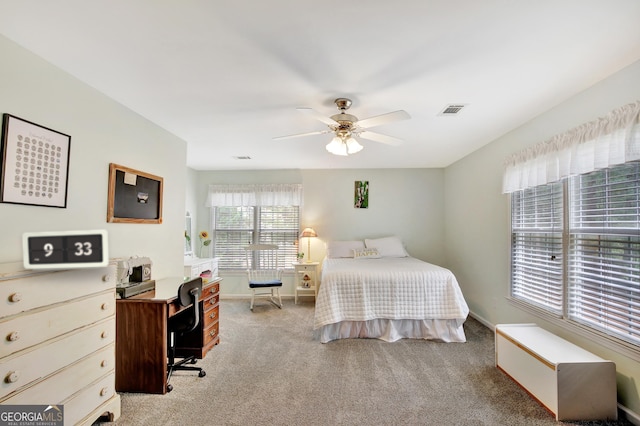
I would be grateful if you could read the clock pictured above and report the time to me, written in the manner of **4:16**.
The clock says **9:33**
